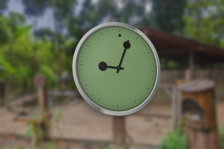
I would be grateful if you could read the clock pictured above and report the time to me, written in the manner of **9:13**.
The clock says **9:03**
